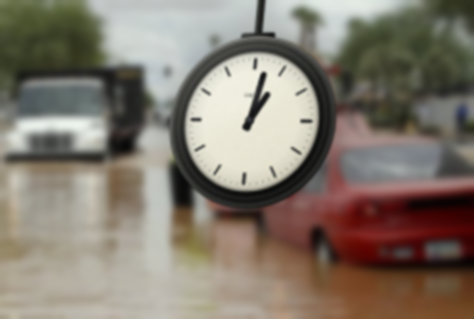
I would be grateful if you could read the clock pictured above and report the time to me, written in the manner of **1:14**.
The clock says **1:02**
